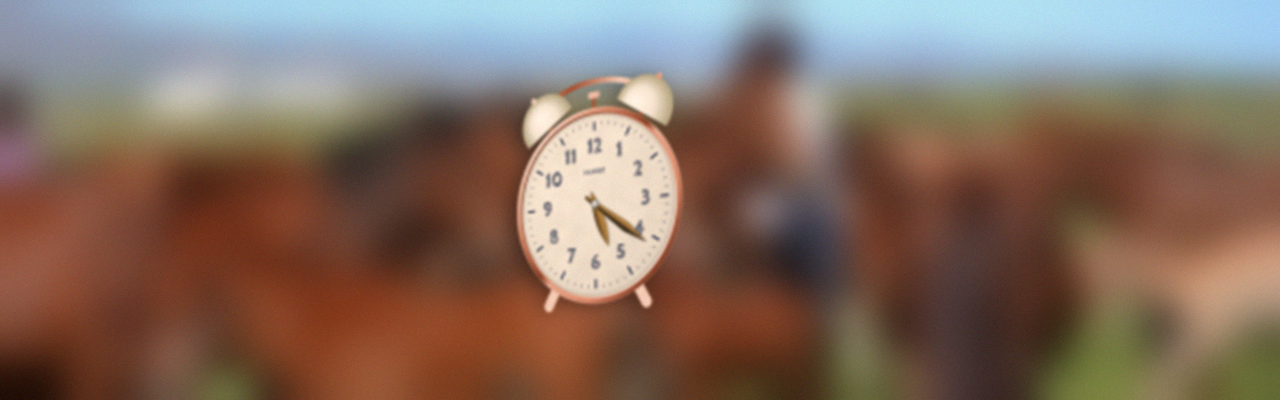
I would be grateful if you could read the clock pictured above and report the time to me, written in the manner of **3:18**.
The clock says **5:21**
